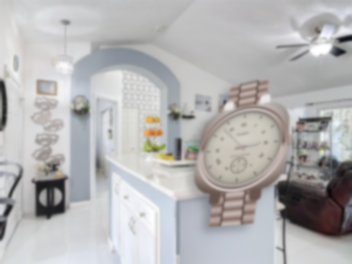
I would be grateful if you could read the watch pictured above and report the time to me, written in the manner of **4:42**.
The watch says **2:53**
